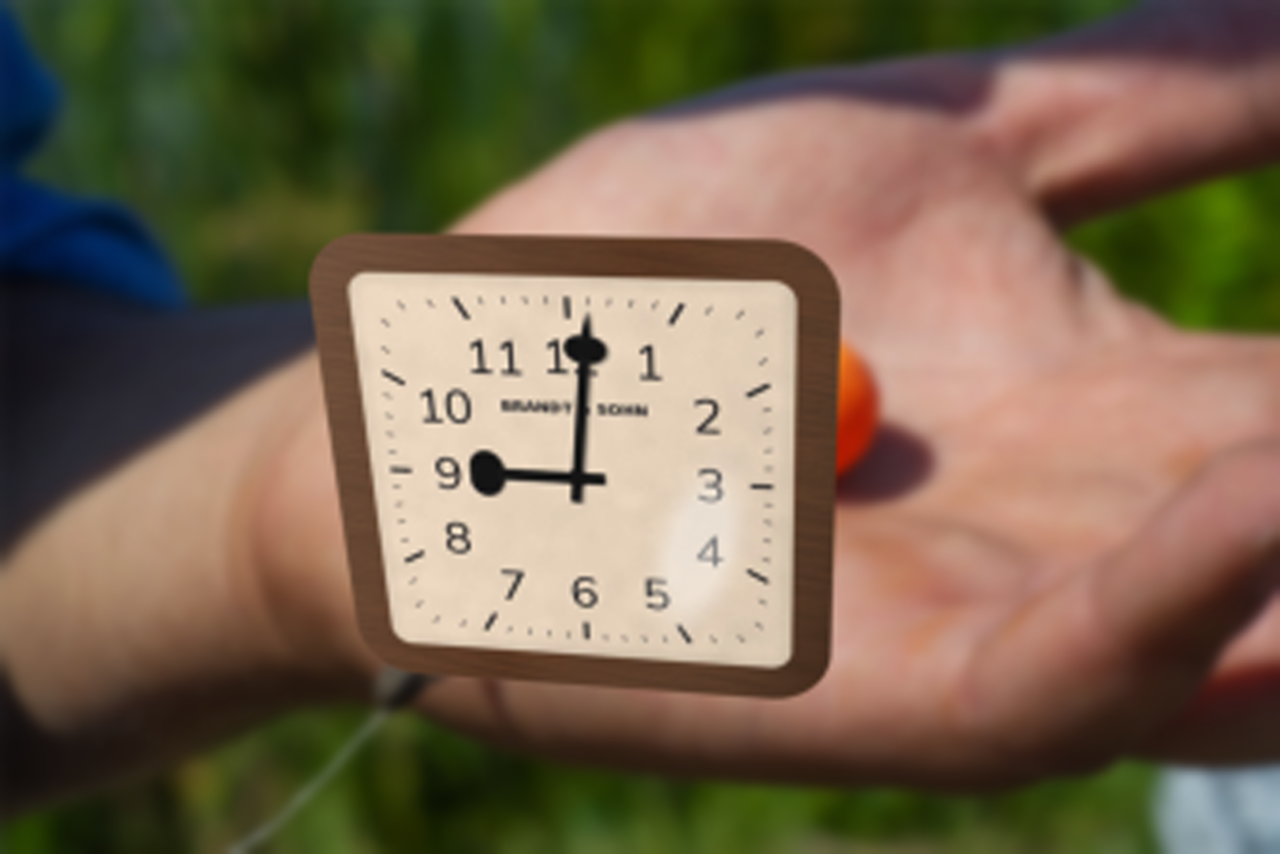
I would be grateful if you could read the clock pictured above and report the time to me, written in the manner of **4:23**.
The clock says **9:01**
